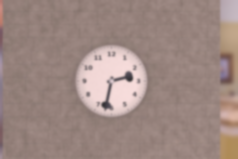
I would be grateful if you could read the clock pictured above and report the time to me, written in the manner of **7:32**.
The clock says **2:32**
